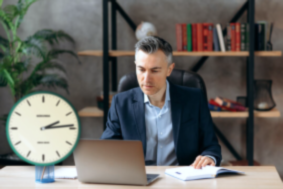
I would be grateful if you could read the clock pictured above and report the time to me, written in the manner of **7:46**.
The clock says **2:14**
